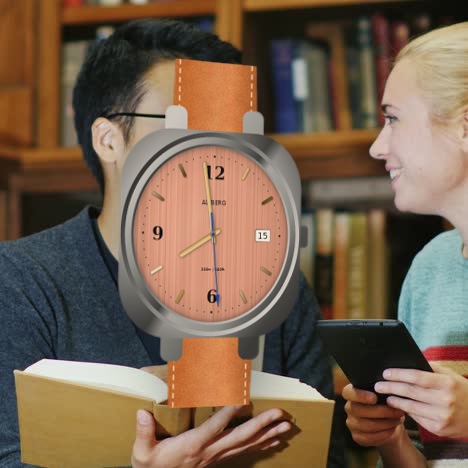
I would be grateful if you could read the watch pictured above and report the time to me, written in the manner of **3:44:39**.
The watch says **7:58:29**
